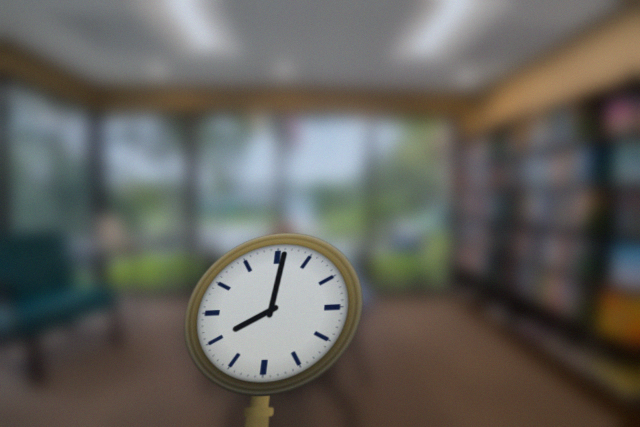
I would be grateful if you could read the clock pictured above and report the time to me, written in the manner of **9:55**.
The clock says **8:01**
